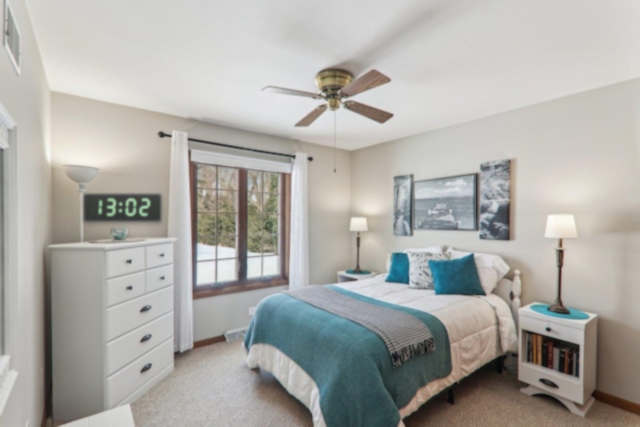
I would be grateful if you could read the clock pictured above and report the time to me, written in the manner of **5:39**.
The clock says **13:02**
